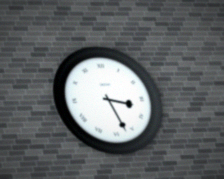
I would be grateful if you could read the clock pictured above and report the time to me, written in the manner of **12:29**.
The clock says **3:27**
